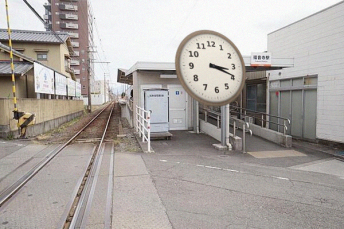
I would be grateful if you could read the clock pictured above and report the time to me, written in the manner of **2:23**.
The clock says **3:19**
